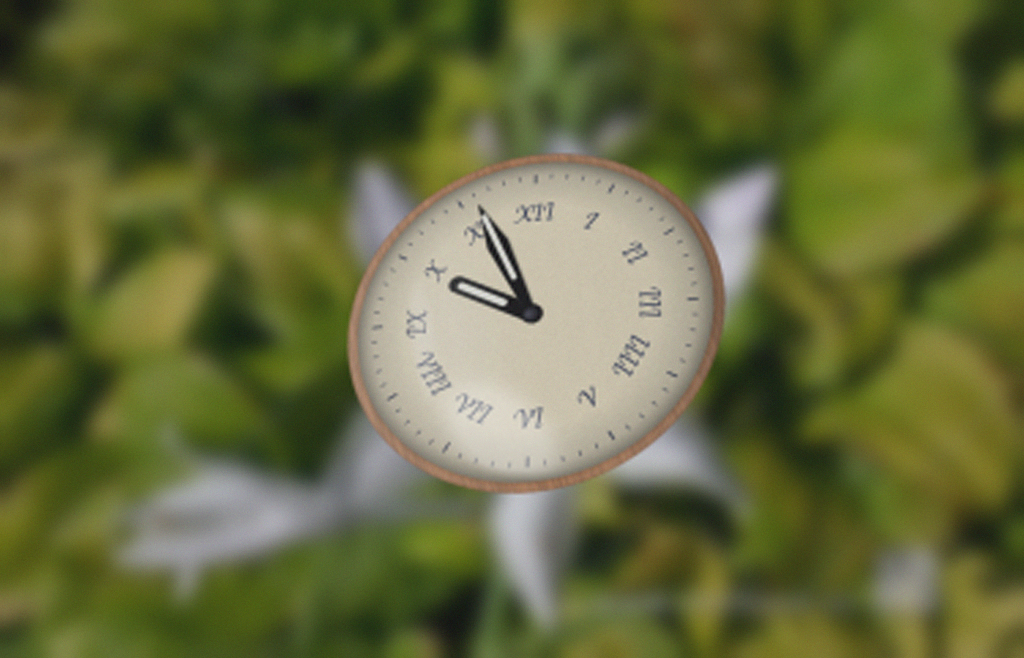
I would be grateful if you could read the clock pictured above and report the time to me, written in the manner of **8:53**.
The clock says **9:56**
